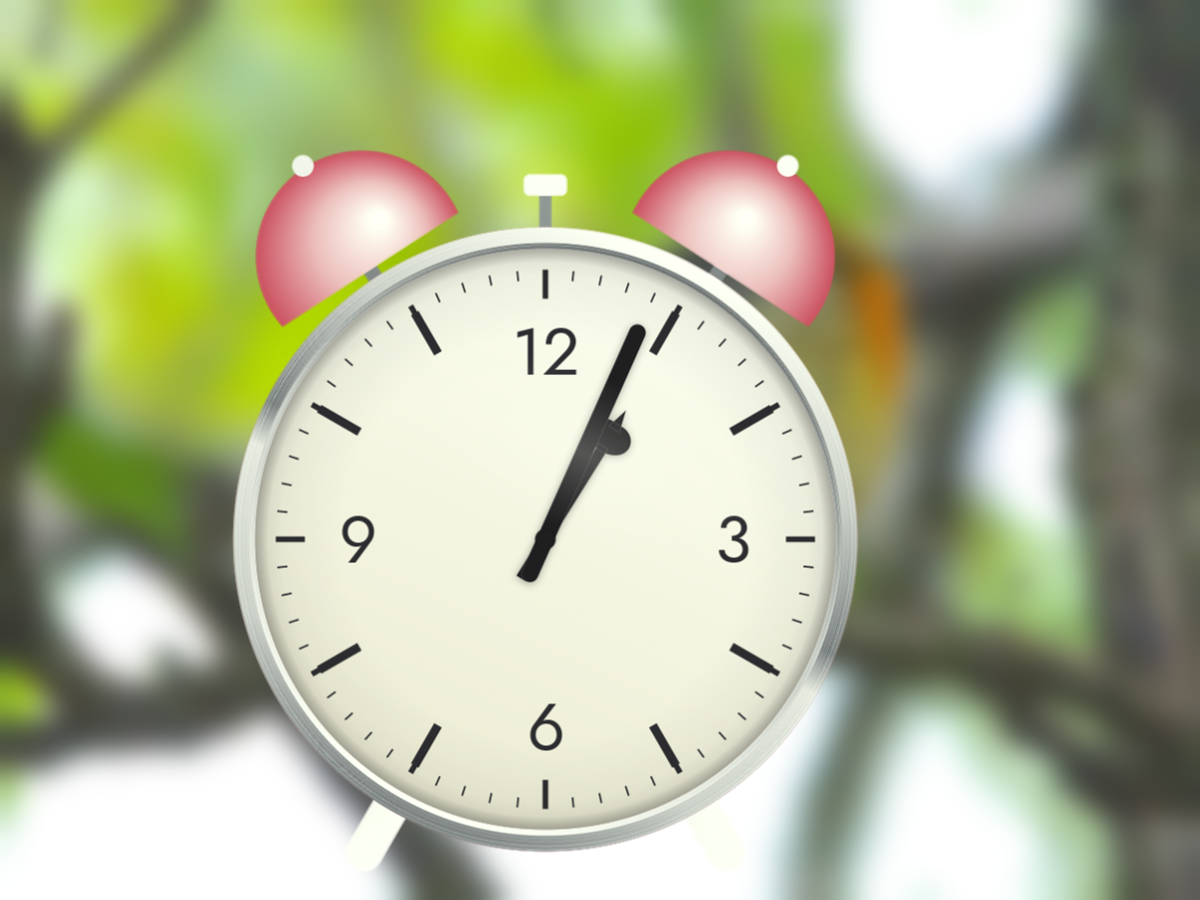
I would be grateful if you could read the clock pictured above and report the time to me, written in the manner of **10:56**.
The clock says **1:04**
